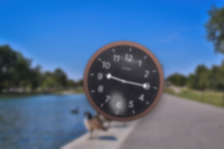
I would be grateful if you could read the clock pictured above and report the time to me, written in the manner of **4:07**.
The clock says **9:15**
